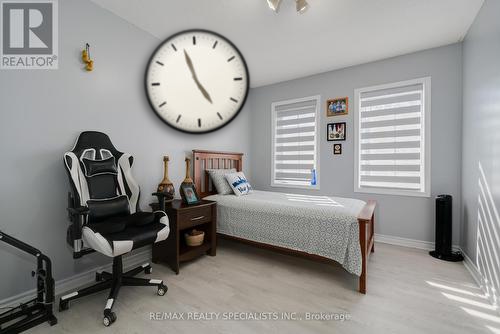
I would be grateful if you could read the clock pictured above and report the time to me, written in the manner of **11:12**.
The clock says **4:57**
